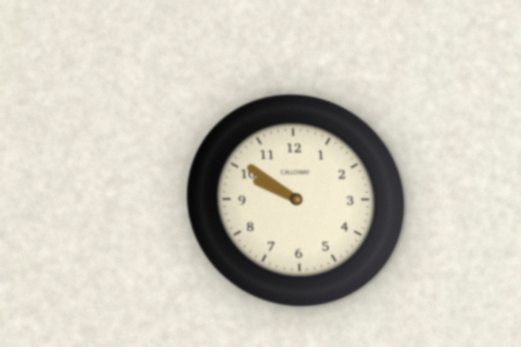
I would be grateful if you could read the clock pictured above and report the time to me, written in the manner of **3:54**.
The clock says **9:51**
